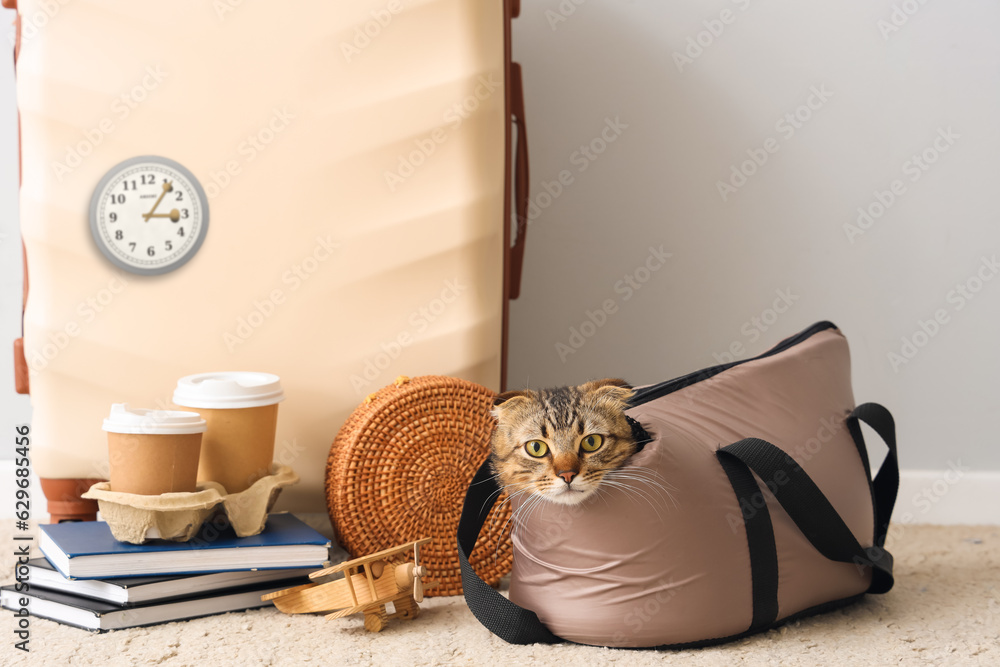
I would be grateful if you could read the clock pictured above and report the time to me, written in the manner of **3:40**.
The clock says **3:06**
